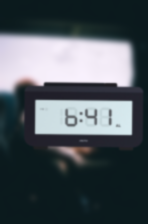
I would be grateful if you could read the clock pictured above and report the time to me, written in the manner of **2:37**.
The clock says **6:41**
